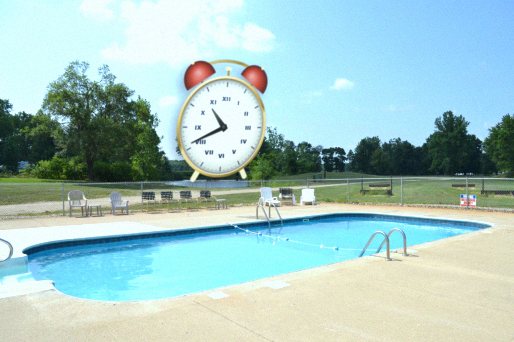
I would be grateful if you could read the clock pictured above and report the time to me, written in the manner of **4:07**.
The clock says **10:41**
